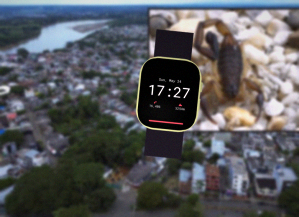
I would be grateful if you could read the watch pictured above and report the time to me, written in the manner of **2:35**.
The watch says **17:27**
